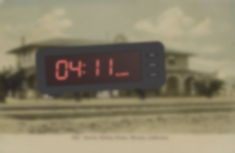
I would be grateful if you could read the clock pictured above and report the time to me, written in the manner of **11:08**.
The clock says **4:11**
